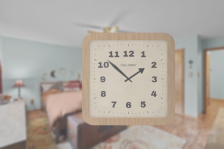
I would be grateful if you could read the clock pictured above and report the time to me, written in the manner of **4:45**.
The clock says **1:52**
